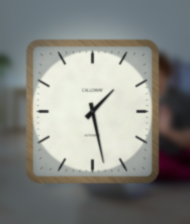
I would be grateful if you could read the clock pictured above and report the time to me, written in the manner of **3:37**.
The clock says **1:28**
